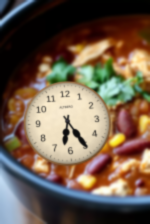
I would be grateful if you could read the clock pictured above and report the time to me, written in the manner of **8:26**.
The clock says **6:25**
